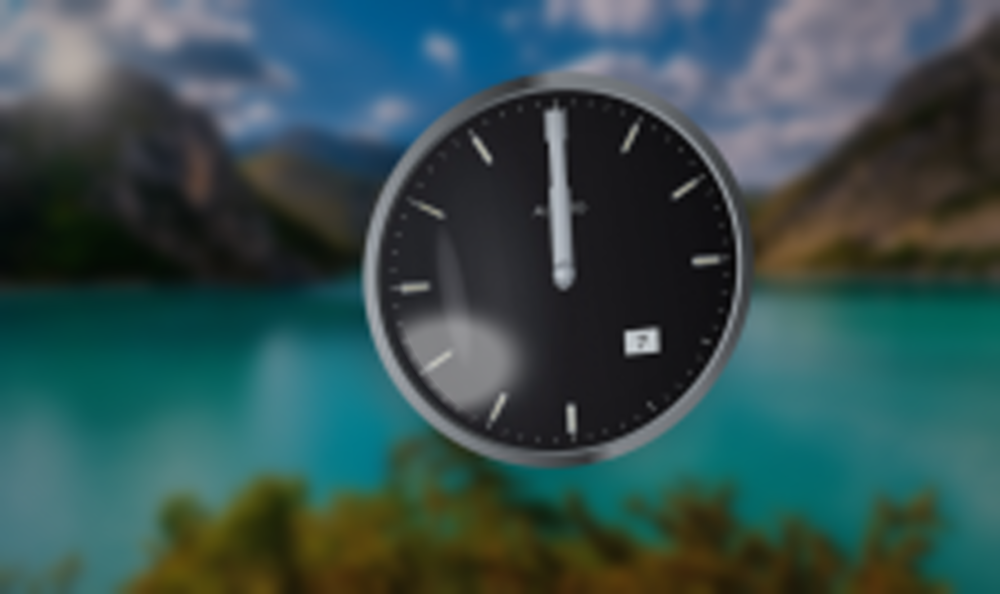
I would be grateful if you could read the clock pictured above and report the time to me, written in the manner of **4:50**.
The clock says **12:00**
